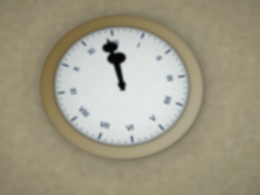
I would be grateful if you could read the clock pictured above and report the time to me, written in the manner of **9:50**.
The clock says **11:59**
